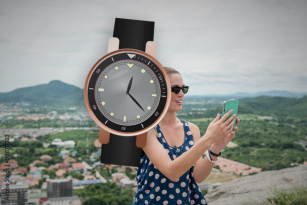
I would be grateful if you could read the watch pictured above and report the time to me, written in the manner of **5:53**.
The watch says **12:22**
